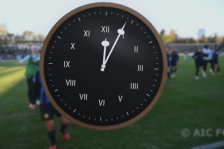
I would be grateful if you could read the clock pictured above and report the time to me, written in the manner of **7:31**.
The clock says **12:04**
